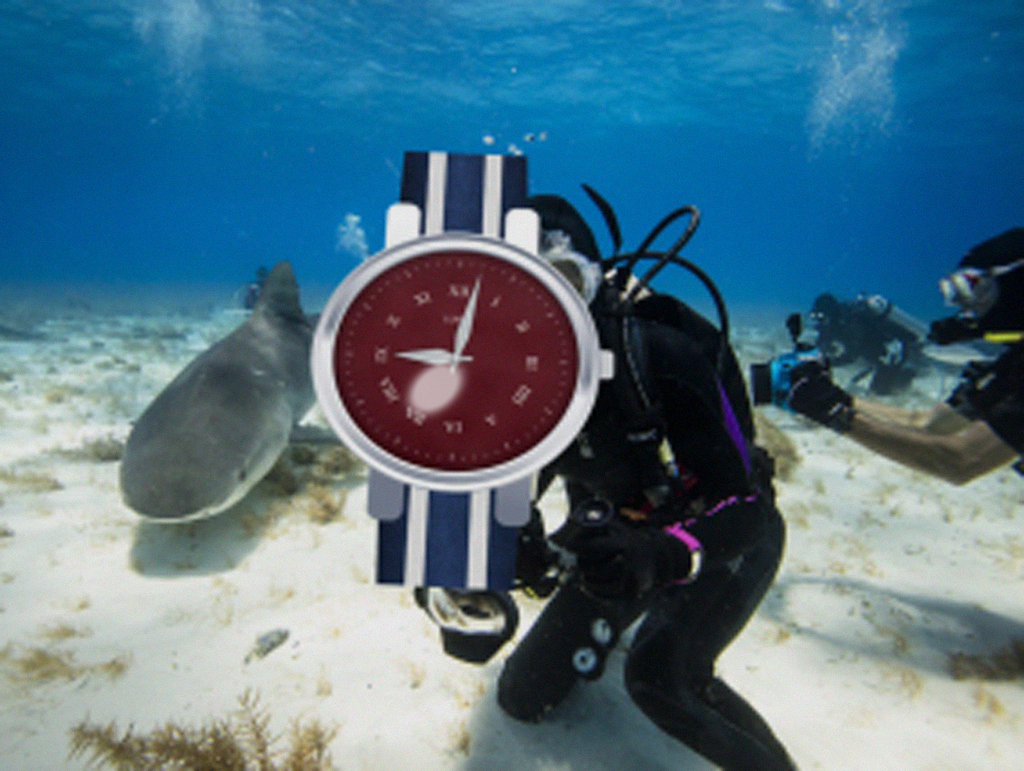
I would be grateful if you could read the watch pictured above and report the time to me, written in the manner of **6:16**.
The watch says **9:02**
